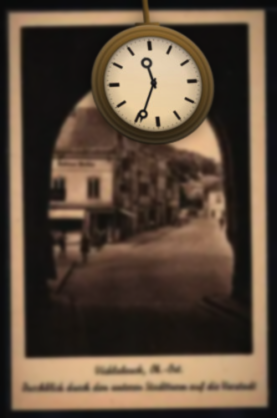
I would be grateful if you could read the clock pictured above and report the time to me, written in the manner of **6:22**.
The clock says **11:34**
